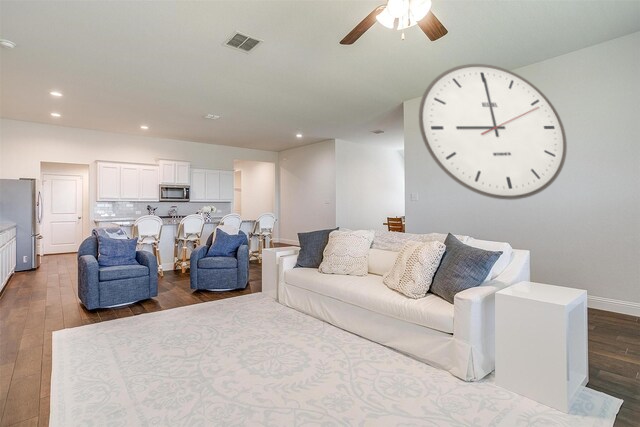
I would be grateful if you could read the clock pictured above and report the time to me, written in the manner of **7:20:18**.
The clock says **9:00:11**
